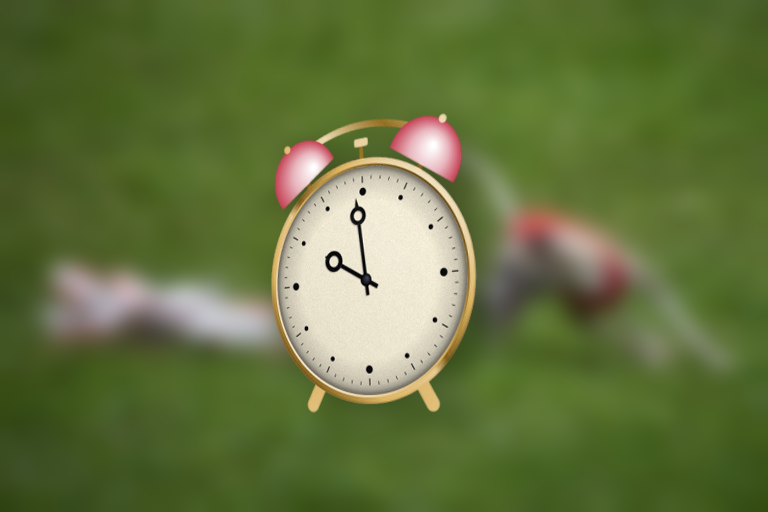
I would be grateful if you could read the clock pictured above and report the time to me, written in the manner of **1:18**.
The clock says **9:59**
